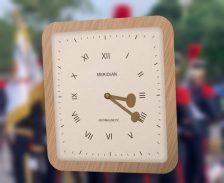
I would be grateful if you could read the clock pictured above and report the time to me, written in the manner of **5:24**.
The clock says **3:21**
